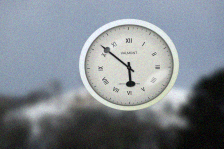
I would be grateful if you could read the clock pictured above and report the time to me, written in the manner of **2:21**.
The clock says **5:52**
